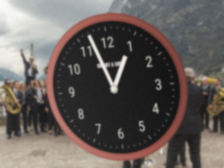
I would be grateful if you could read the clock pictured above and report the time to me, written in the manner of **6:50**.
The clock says **12:57**
